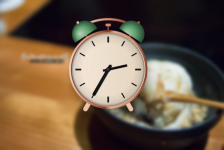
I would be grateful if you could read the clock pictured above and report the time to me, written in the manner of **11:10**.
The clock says **2:35**
